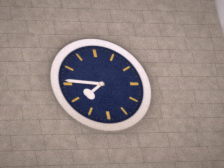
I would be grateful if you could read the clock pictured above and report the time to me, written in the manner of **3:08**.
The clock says **7:46**
